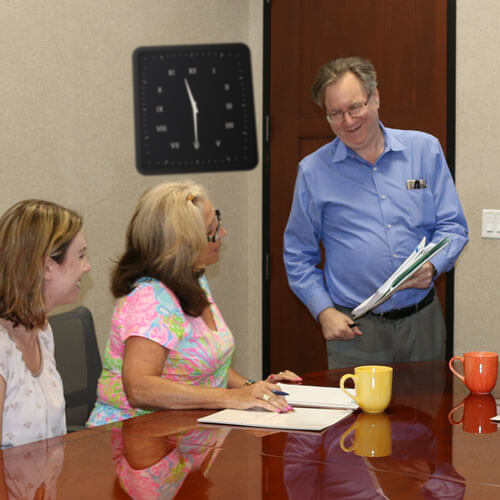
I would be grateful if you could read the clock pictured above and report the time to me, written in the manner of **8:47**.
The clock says **11:30**
